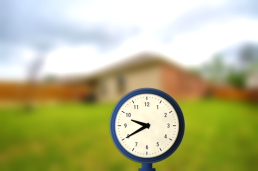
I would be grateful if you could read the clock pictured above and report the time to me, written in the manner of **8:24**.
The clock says **9:40**
